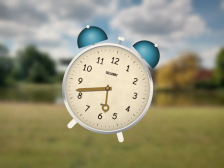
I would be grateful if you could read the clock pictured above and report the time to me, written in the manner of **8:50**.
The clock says **5:42**
